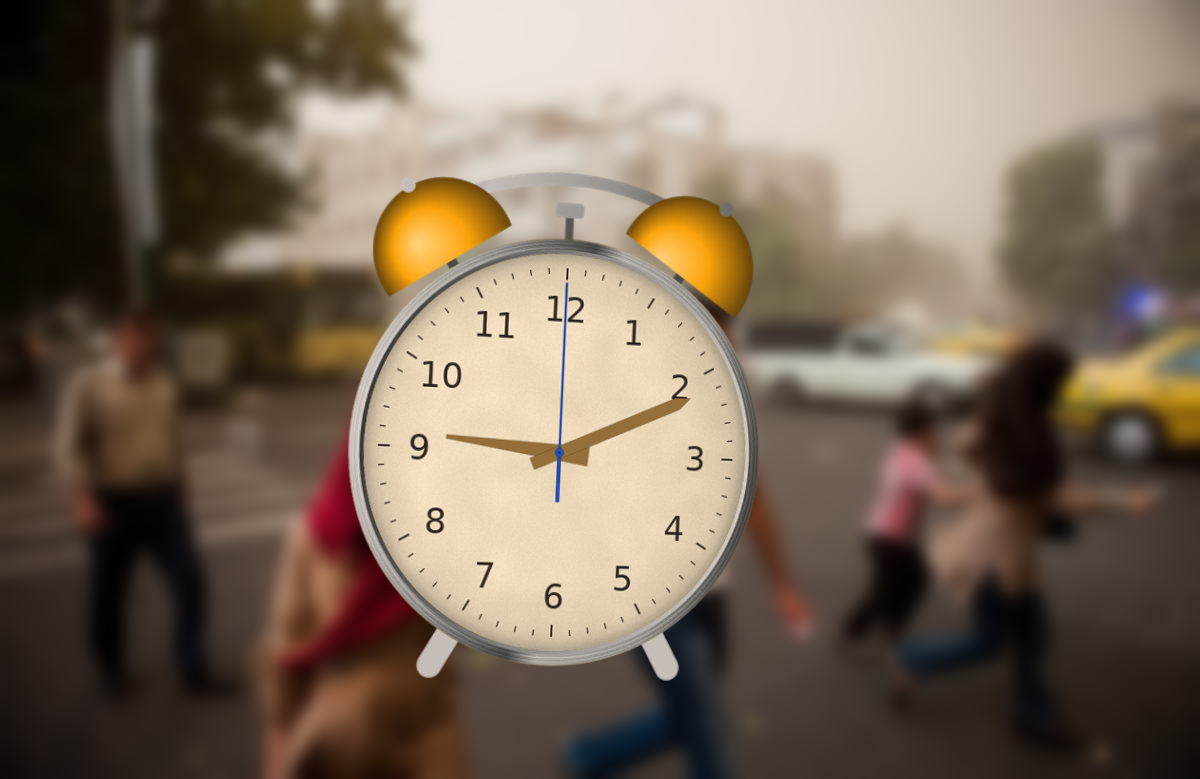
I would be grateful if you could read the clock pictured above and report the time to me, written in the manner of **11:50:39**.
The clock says **9:11:00**
